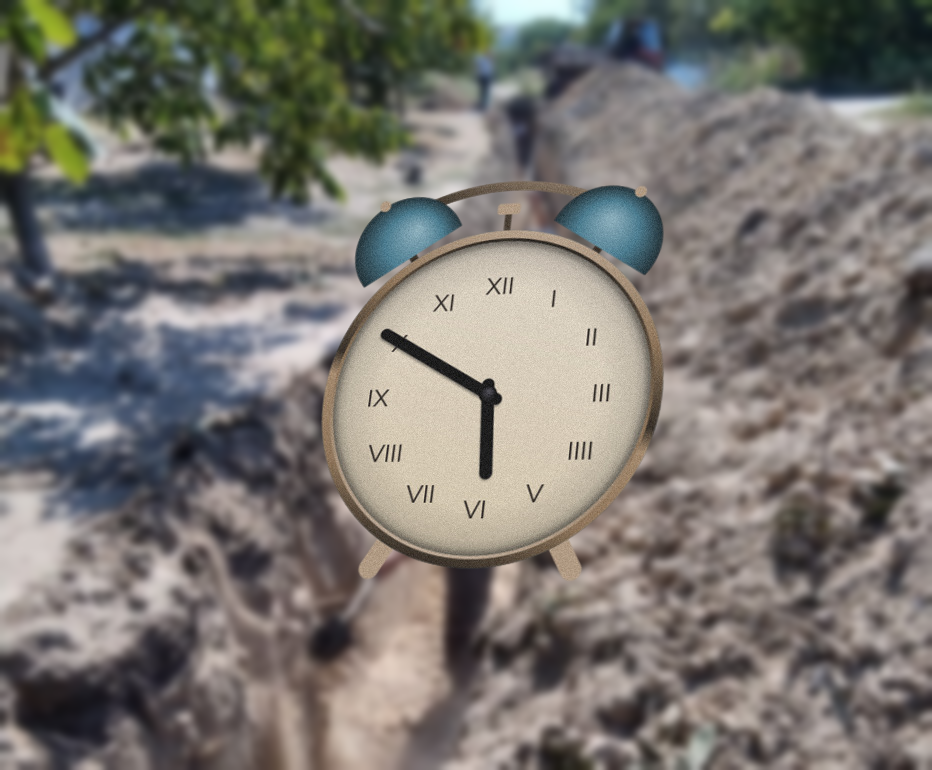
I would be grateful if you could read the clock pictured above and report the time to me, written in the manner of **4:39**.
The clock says **5:50**
